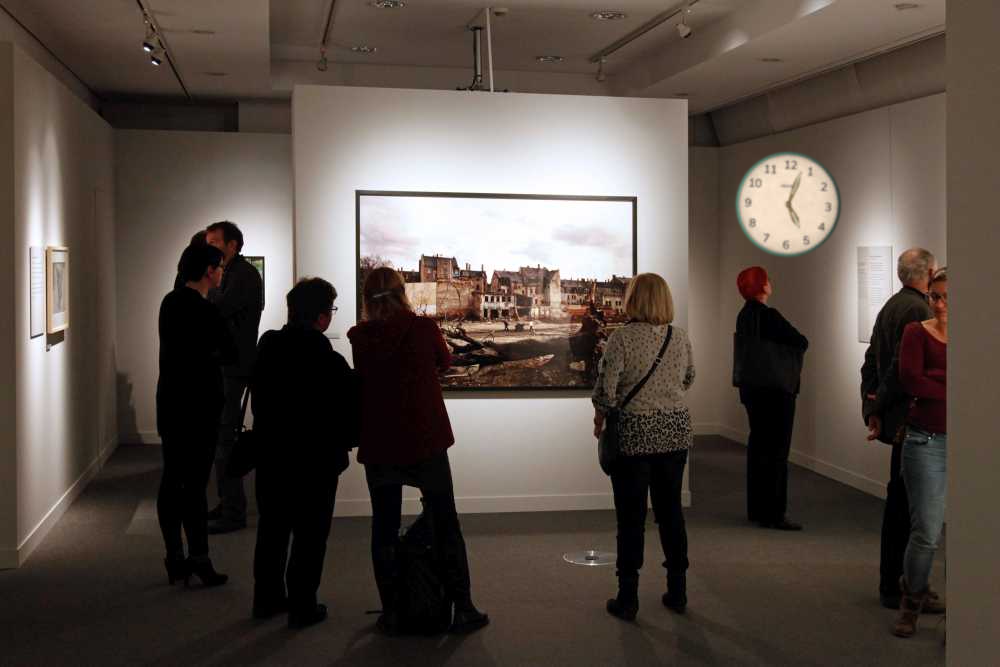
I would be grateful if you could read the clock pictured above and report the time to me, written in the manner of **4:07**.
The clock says **5:03**
